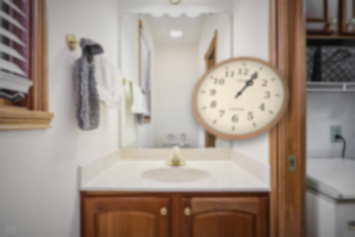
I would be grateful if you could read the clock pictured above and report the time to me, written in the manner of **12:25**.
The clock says **1:05**
